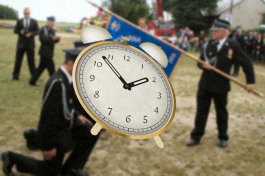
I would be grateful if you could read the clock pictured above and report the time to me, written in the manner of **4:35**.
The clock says **1:53**
